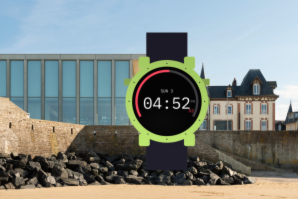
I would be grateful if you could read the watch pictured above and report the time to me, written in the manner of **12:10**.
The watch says **4:52**
